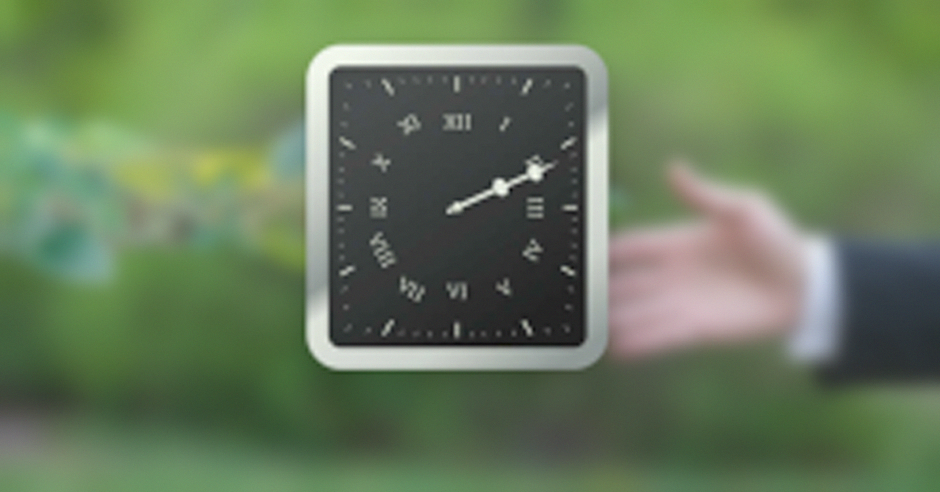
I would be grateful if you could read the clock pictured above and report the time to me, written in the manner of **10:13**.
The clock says **2:11**
